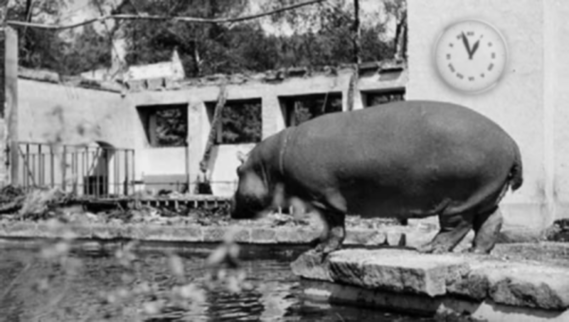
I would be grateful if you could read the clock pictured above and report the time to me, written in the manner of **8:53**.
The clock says **12:57**
